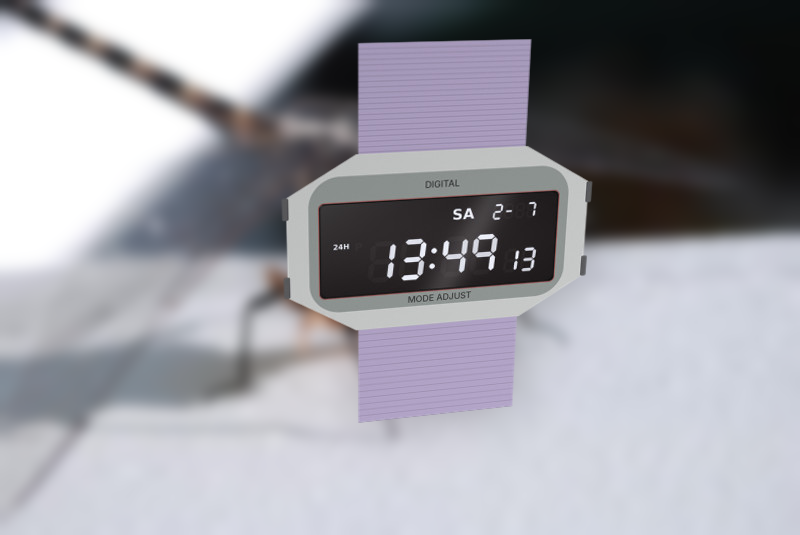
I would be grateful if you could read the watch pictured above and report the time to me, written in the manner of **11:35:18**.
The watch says **13:49:13**
